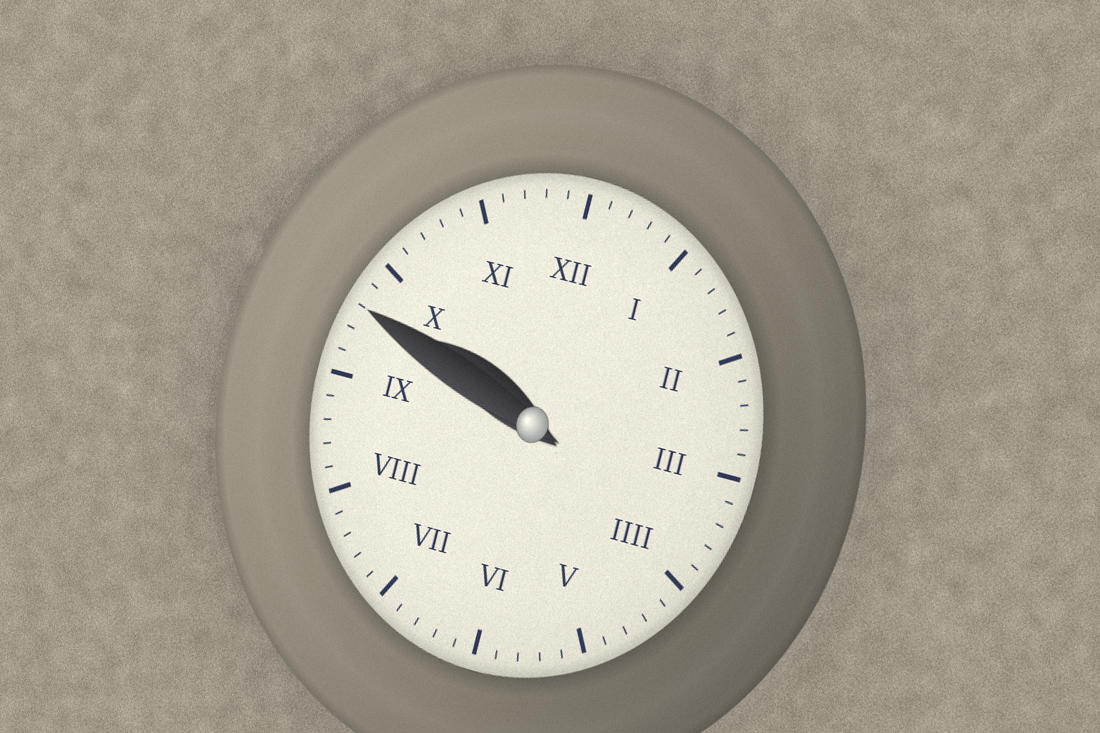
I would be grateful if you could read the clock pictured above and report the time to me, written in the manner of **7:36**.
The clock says **9:48**
